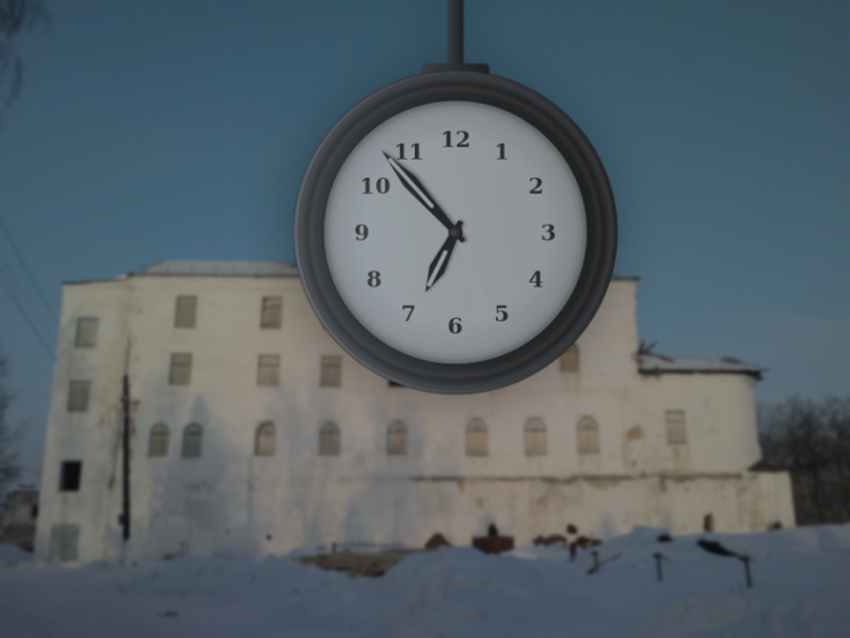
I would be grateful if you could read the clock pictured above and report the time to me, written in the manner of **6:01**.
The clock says **6:53**
